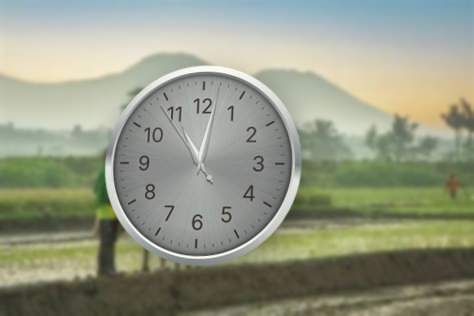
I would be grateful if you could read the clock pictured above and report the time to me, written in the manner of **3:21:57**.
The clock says **11:01:54**
